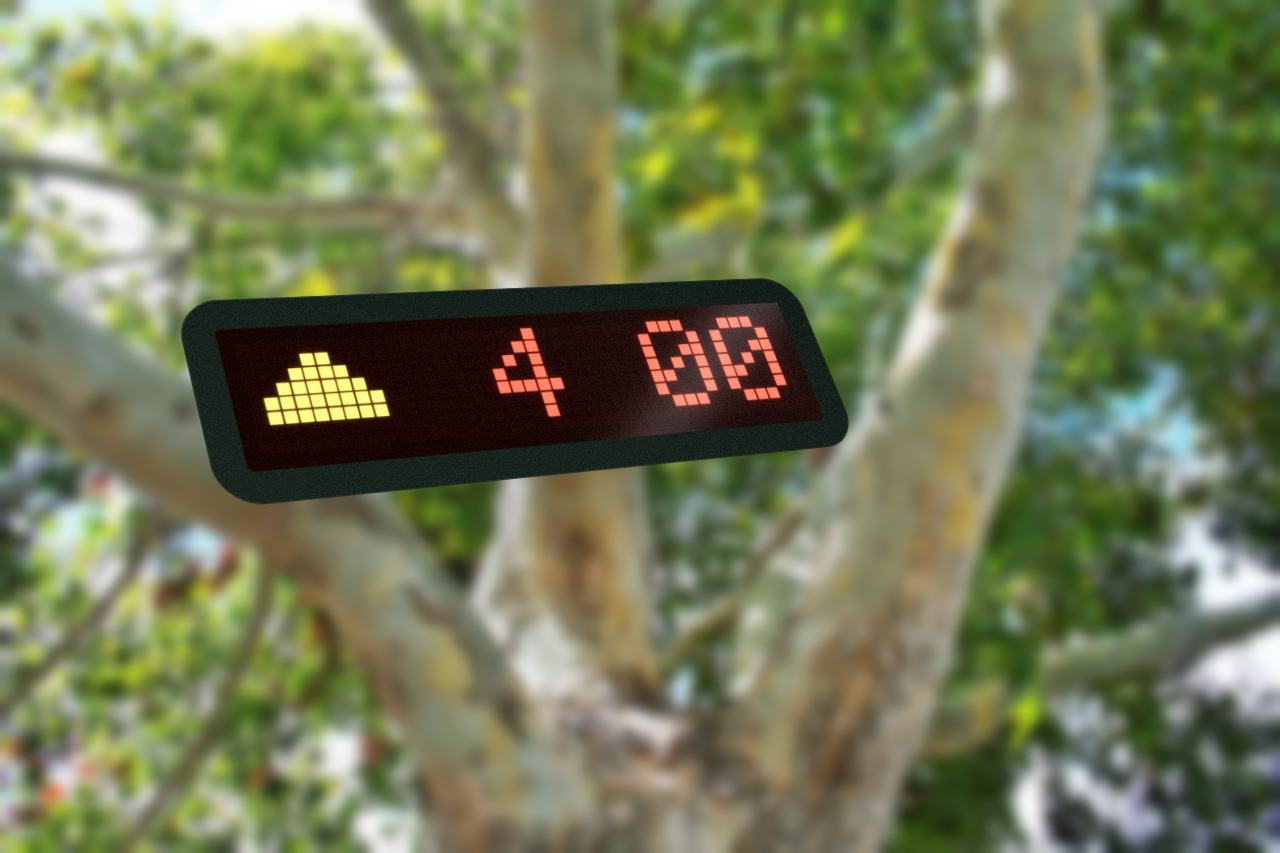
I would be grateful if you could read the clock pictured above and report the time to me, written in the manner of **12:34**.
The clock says **4:00**
